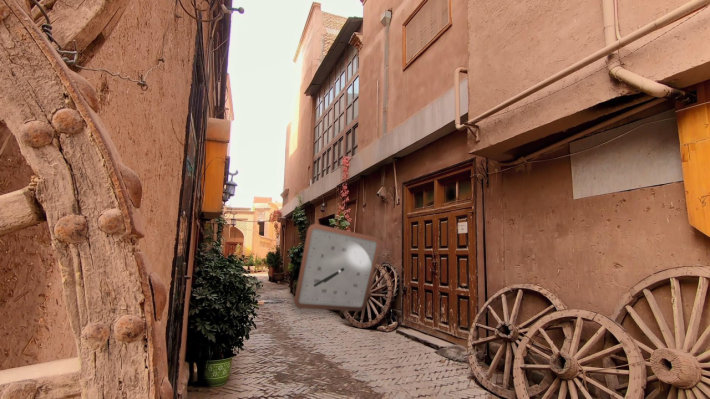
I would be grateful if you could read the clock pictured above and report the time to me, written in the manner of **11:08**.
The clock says **7:39**
